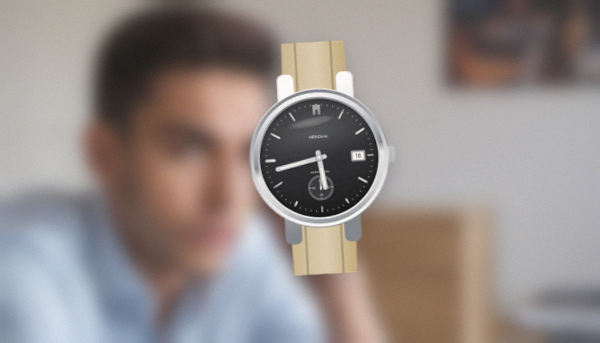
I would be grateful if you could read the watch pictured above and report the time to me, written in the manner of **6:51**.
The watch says **5:43**
